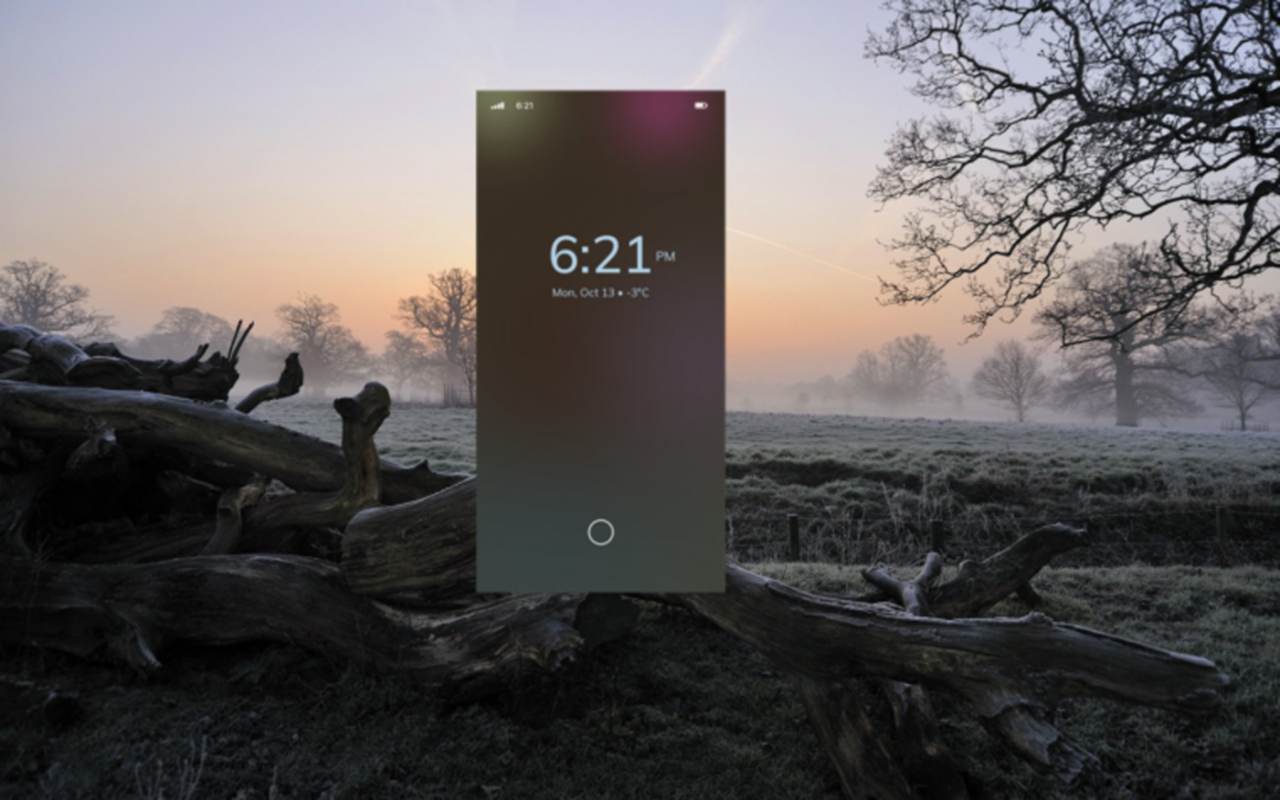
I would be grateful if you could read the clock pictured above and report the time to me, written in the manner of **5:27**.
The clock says **6:21**
